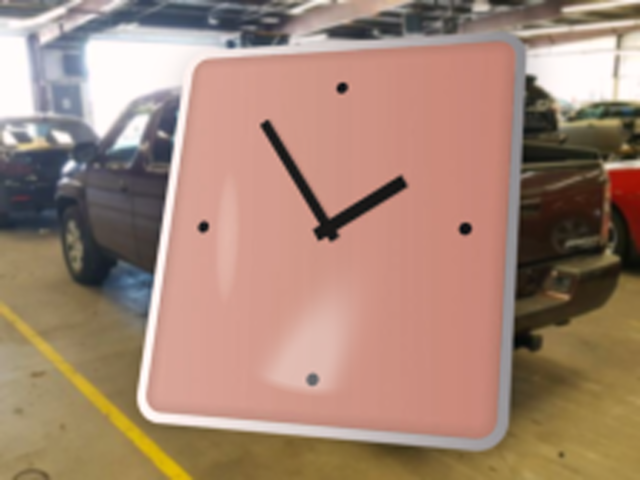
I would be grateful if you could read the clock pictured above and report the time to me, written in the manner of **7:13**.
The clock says **1:54**
